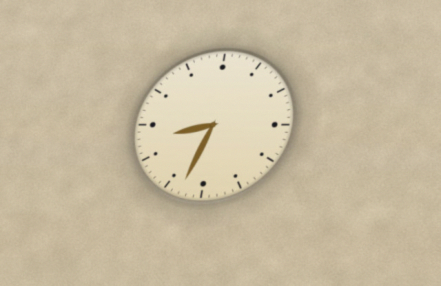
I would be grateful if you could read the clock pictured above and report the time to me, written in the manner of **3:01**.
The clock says **8:33**
